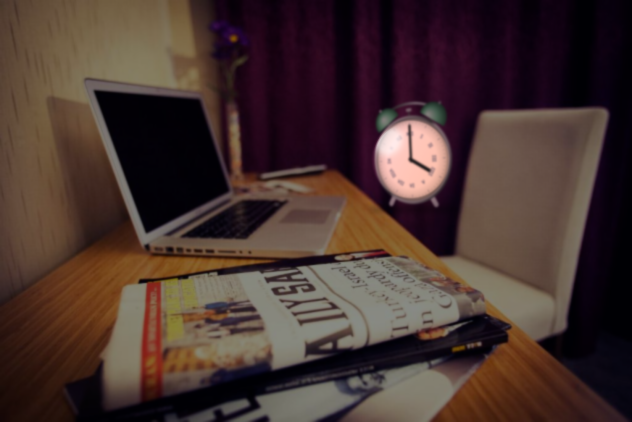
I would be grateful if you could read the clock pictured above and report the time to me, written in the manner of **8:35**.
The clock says **4:00**
